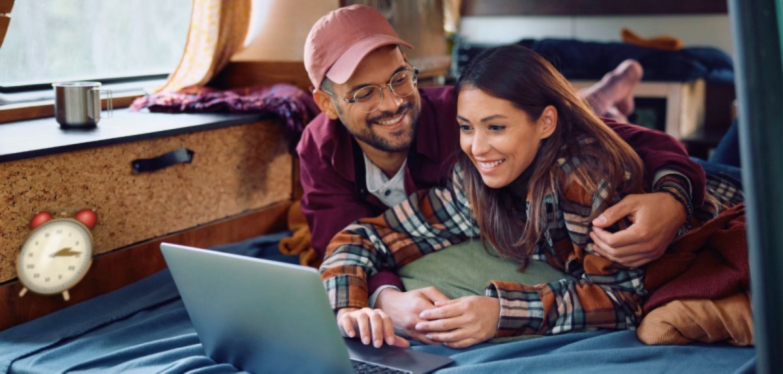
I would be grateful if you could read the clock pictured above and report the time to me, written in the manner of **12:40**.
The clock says **2:14**
